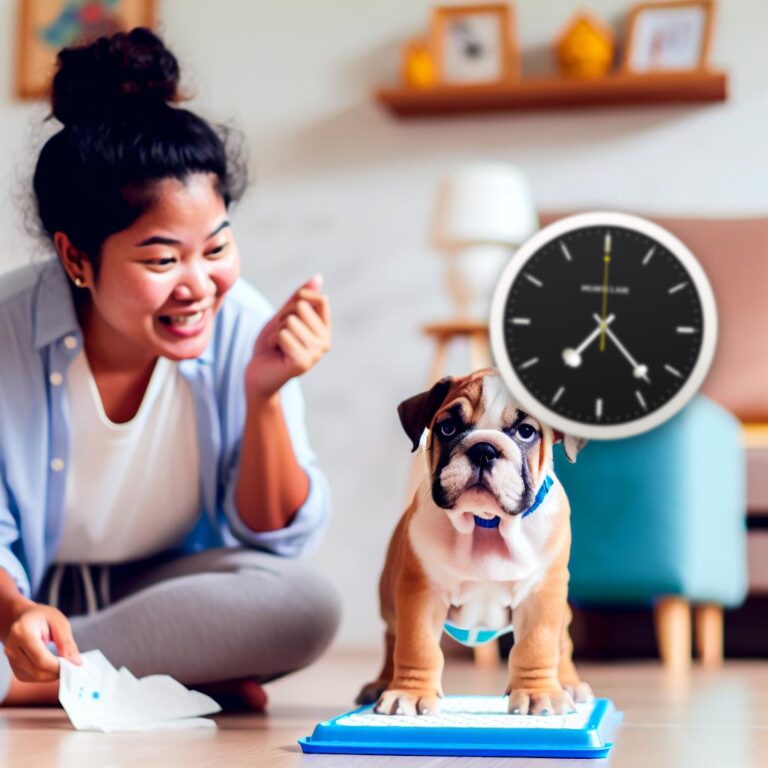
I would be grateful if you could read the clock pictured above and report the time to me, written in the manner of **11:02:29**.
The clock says **7:23:00**
